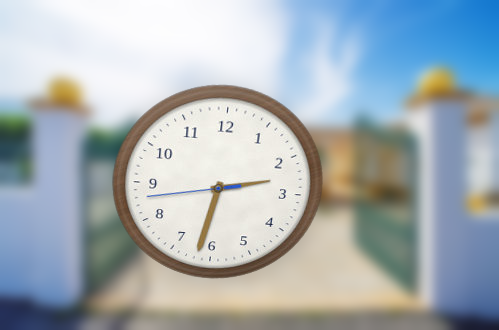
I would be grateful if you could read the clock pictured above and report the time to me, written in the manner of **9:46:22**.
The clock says **2:31:43**
